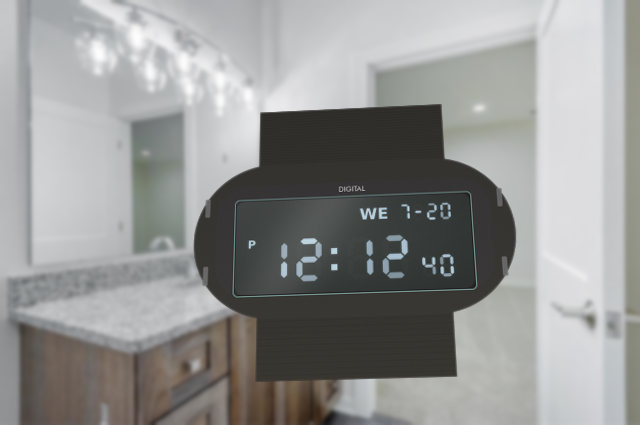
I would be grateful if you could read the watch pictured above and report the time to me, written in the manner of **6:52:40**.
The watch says **12:12:40**
